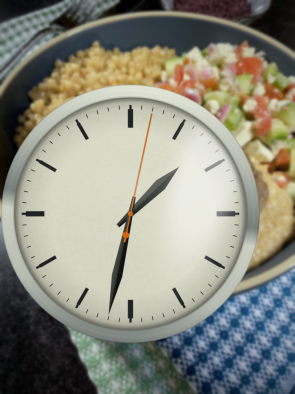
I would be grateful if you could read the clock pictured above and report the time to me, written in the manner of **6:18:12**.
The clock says **1:32:02**
